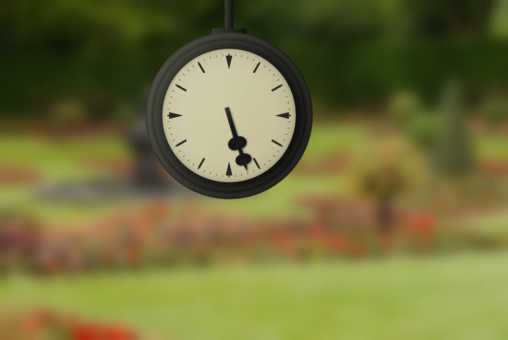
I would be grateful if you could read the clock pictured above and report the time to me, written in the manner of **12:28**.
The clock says **5:27**
